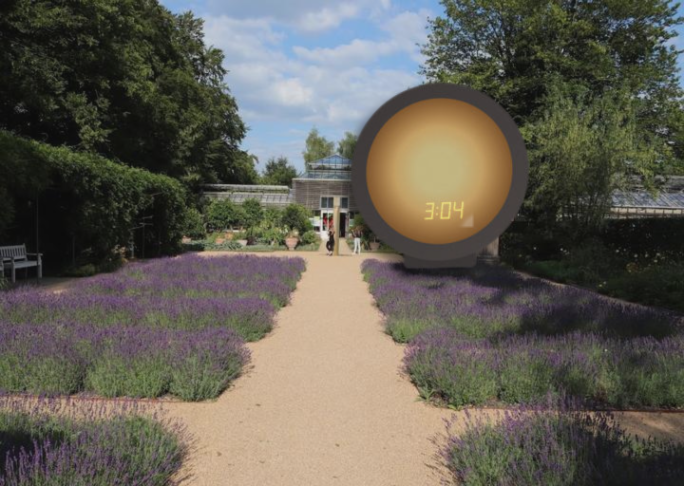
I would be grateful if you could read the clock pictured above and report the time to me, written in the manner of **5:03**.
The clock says **3:04**
